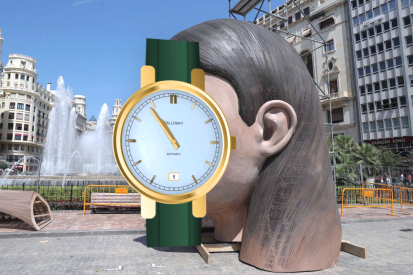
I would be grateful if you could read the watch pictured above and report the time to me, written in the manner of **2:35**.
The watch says **10:54**
